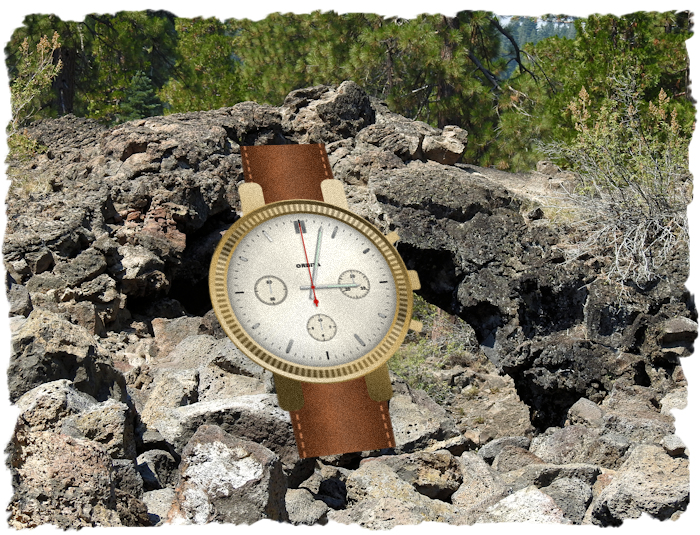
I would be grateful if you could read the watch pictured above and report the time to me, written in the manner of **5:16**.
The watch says **3:03**
